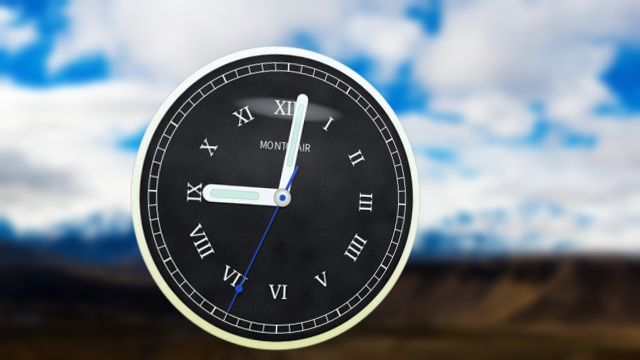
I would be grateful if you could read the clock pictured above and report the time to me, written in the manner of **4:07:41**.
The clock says **9:01:34**
